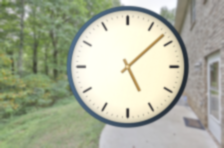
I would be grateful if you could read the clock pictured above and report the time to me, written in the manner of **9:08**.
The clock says **5:08**
